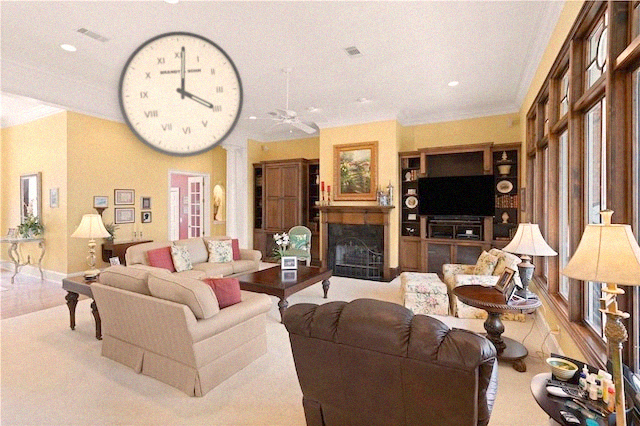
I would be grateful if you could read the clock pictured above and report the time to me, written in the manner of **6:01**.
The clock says **4:01**
